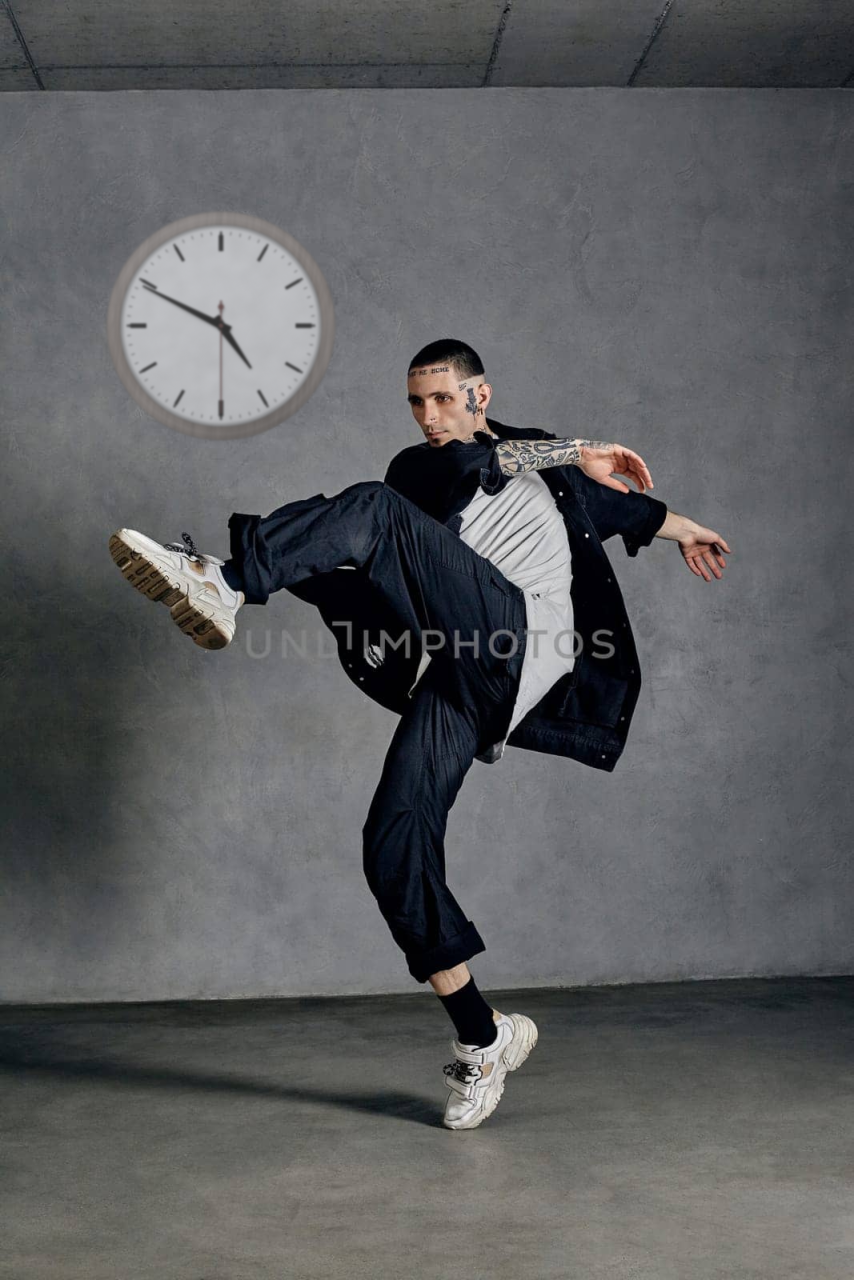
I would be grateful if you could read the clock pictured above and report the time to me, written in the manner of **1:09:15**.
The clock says **4:49:30**
